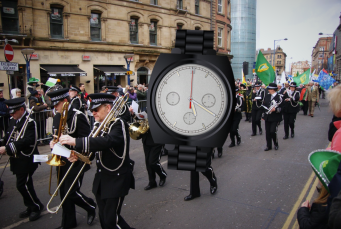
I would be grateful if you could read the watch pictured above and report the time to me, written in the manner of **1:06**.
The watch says **5:20**
